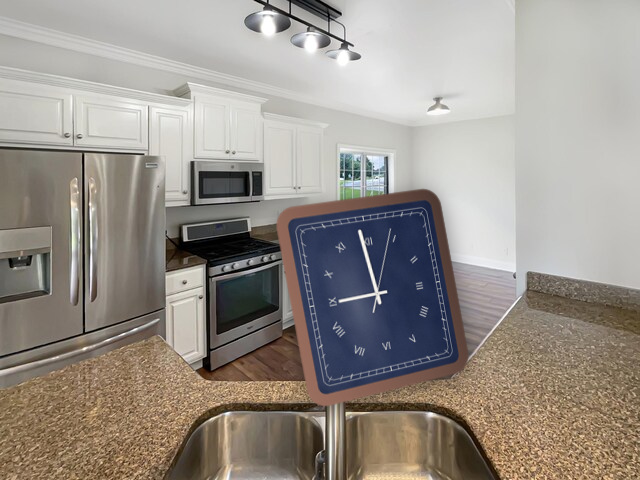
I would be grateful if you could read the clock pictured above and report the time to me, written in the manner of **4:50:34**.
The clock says **8:59:04**
